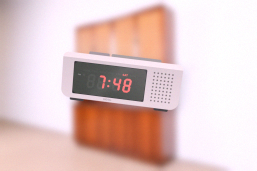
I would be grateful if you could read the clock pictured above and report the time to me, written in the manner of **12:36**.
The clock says **7:48**
